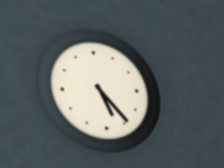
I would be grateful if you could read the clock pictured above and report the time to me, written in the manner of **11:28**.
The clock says **5:24**
